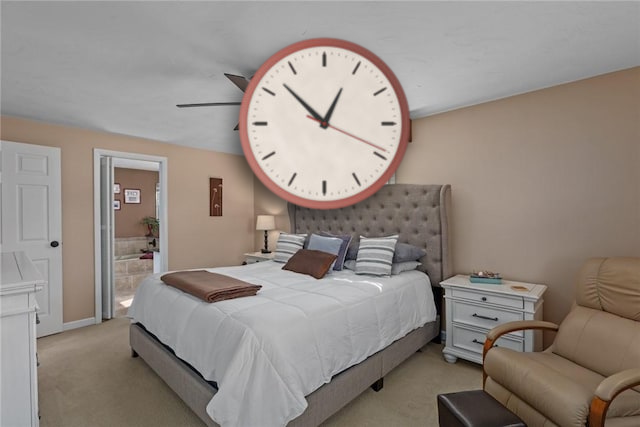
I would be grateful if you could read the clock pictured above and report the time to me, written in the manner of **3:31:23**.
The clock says **12:52:19**
